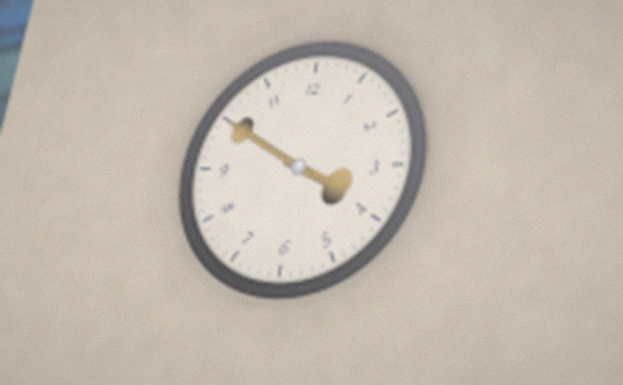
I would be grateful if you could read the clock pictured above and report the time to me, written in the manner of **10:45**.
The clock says **3:50**
